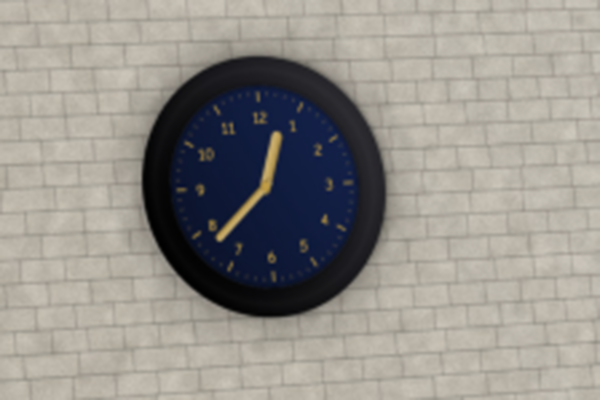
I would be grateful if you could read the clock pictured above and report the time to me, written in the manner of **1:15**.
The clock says **12:38**
